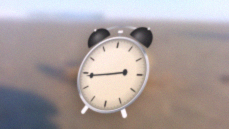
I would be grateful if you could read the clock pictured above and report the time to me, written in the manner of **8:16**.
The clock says **2:44**
